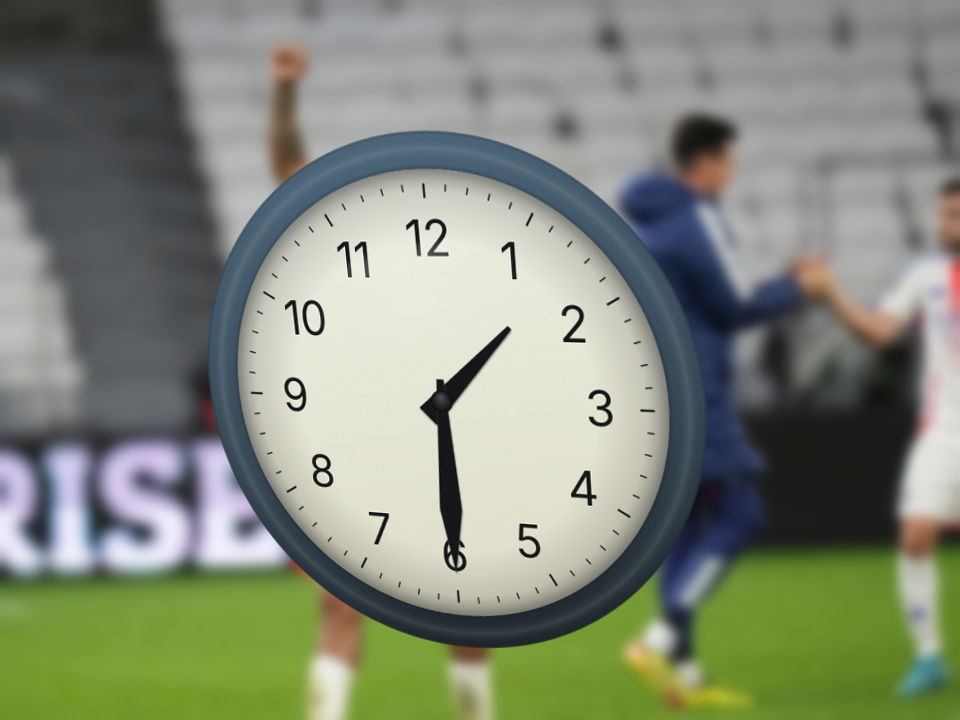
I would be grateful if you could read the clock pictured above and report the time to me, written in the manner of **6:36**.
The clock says **1:30**
